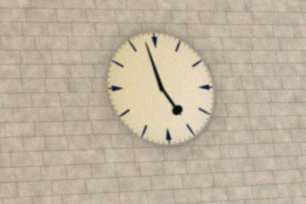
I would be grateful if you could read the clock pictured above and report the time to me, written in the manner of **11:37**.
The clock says **4:58**
